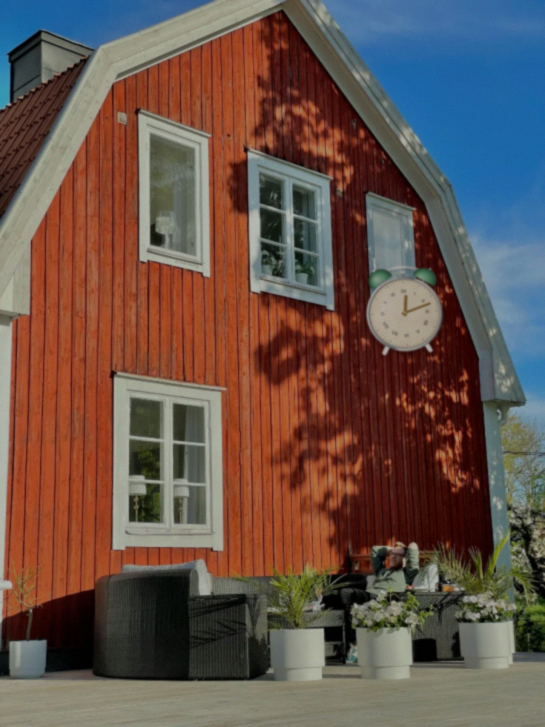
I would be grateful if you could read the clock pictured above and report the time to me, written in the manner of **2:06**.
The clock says **12:12**
